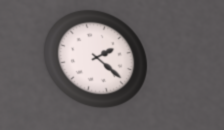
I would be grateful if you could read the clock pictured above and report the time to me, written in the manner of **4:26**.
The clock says **2:24**
